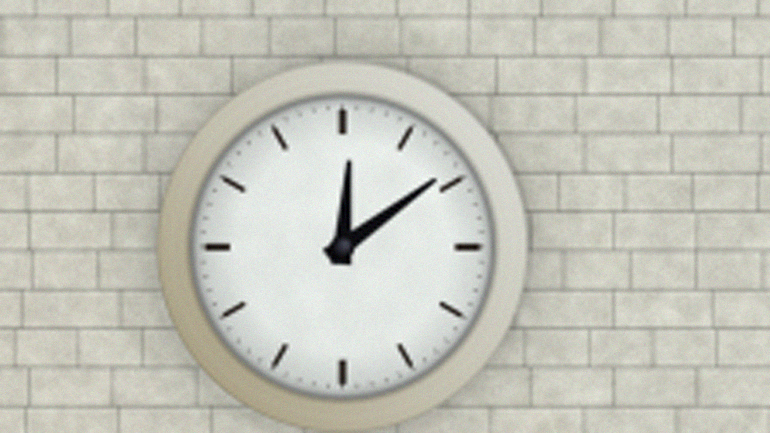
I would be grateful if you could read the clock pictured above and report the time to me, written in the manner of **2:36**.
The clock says **12:09**
